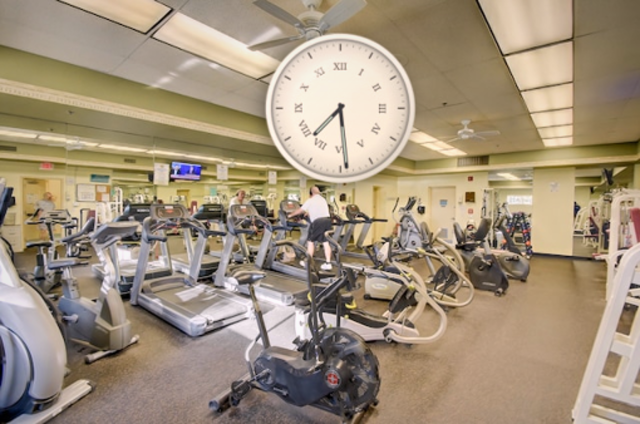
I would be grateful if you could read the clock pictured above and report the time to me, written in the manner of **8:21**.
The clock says **7:29**
